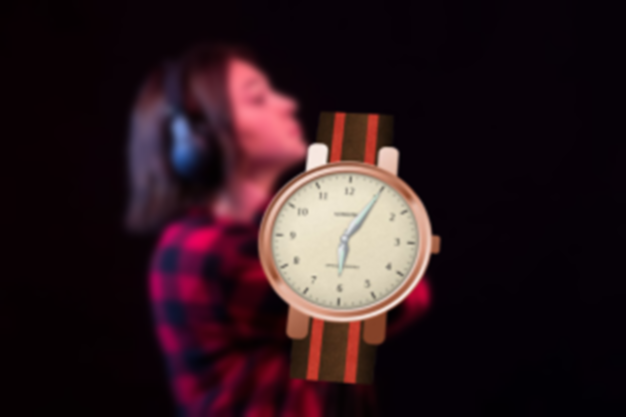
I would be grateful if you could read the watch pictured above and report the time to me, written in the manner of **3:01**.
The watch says **6:05**
